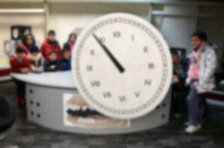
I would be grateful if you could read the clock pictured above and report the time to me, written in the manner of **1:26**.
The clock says **10:54**
